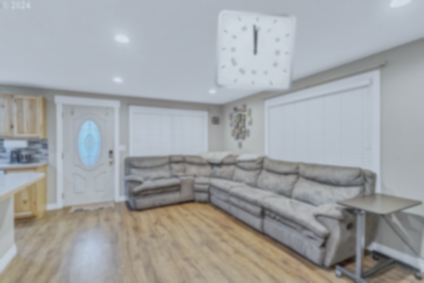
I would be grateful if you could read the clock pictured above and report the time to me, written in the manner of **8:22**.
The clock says **11:59**
